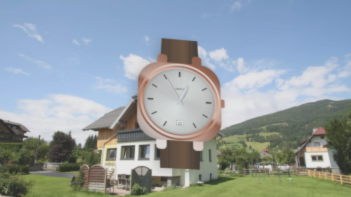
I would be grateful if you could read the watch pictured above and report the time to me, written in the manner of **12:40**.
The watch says **12:55**
